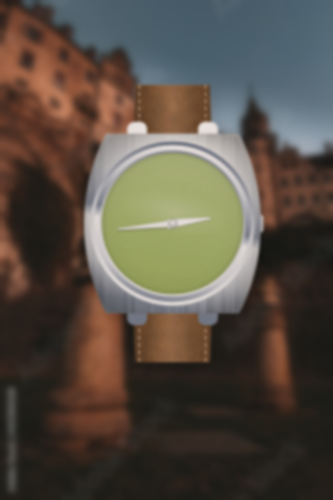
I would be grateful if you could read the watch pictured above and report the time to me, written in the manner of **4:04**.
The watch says **2:44**
